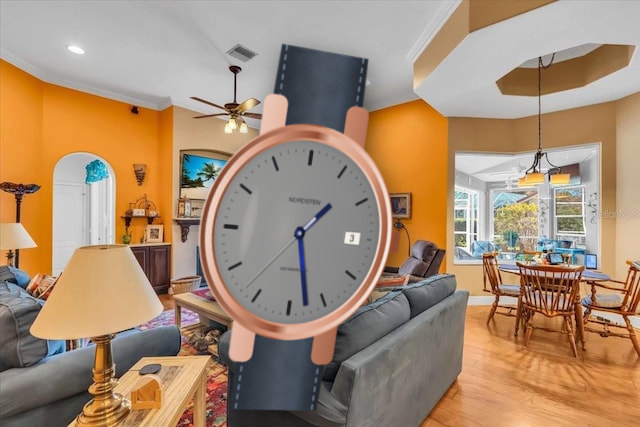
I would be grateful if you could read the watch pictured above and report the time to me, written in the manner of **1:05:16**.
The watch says **1:27:37**
